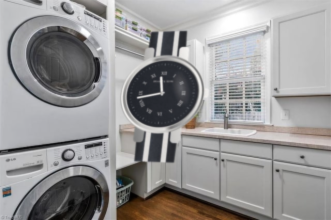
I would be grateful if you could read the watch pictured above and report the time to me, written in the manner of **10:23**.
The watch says **11:43**
